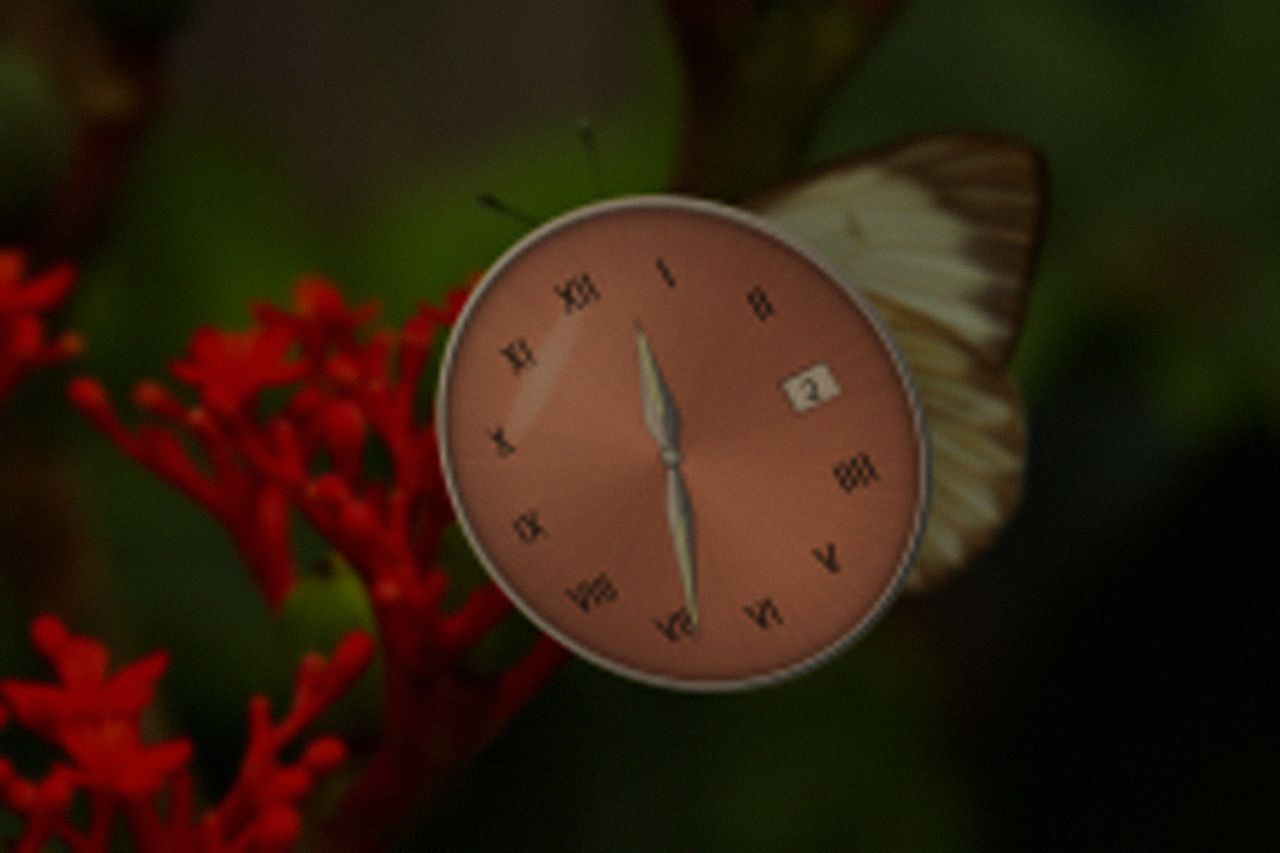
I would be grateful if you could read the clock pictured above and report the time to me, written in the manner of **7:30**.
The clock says **12:34**
